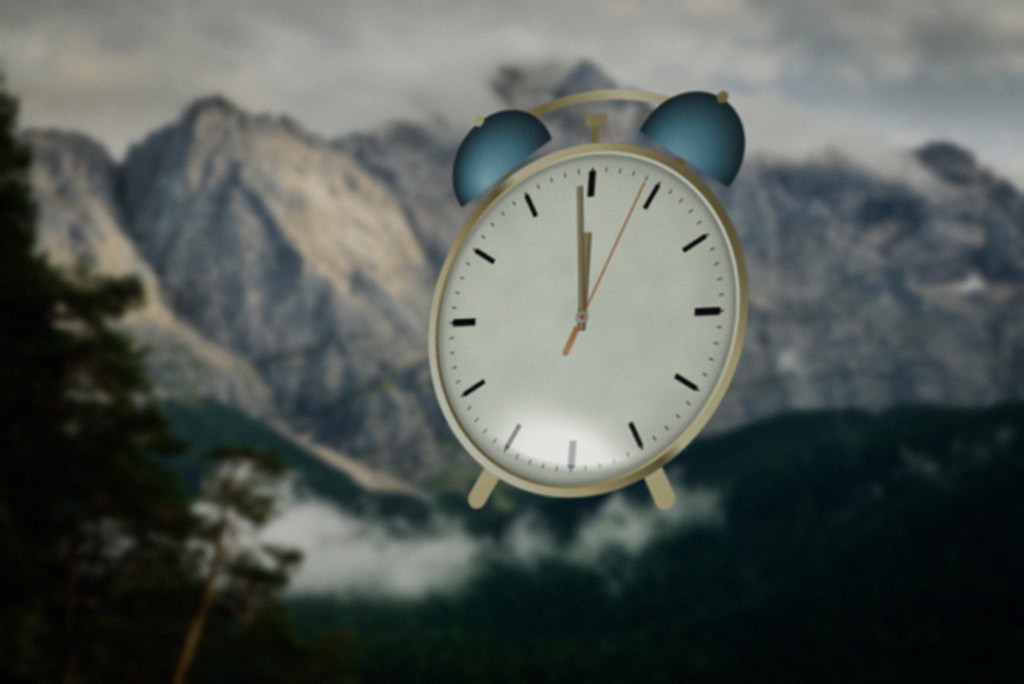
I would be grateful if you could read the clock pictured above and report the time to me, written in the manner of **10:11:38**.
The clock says **11:59:04**
